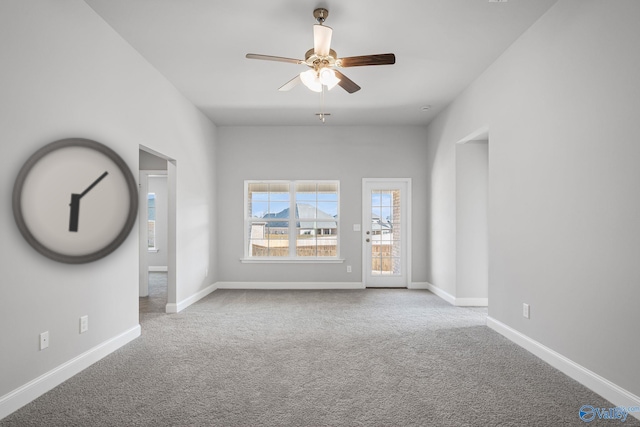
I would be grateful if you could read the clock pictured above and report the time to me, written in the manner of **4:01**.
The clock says **6:08**
